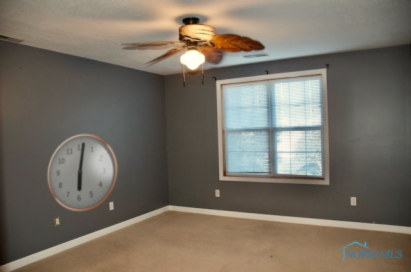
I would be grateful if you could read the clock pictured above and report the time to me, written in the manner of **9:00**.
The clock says **6:01**
